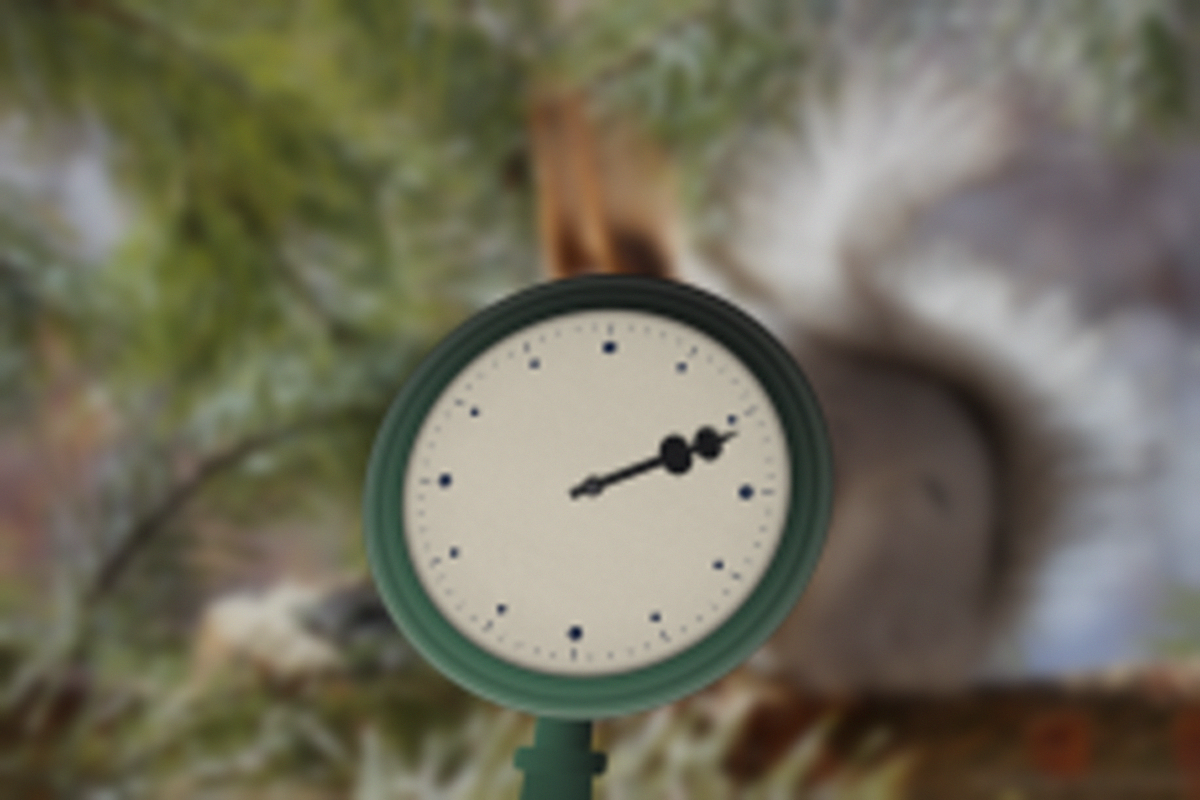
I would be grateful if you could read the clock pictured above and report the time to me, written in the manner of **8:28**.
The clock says **2:11**
